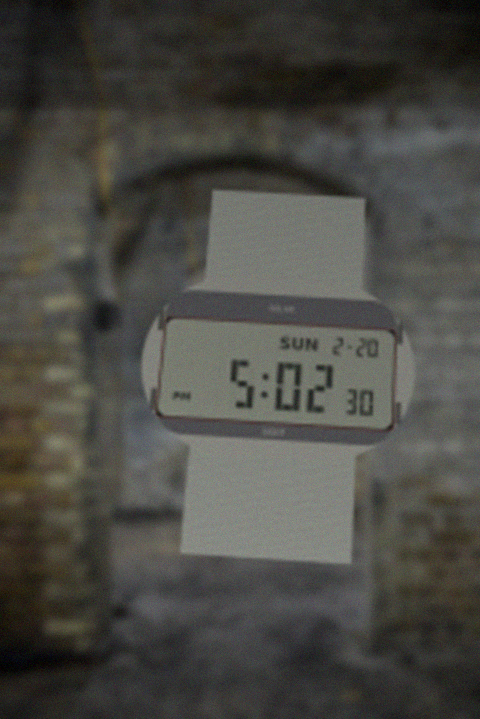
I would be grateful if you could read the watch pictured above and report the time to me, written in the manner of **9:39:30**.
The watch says **5:02:30**
